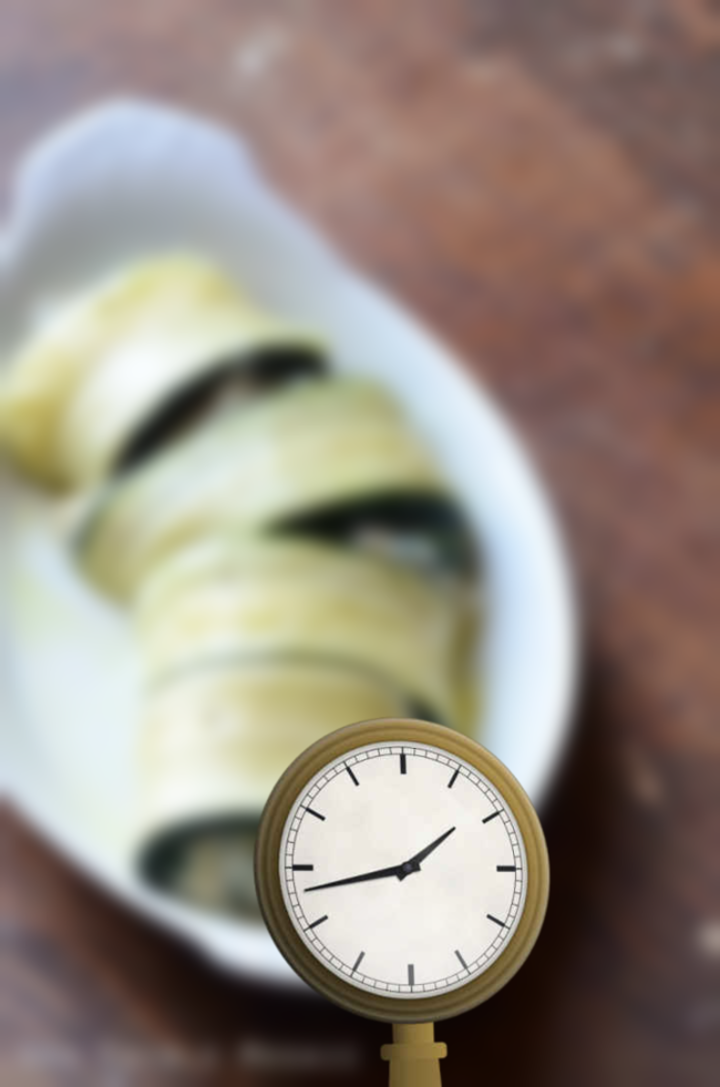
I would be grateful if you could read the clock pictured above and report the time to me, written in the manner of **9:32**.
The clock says **1:43**
